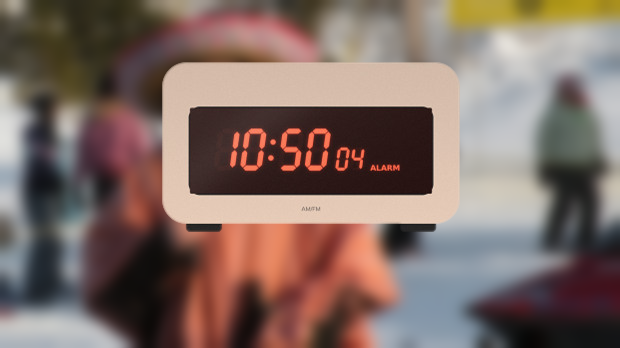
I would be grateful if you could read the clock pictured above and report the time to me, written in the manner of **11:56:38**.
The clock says **10:50:04**
